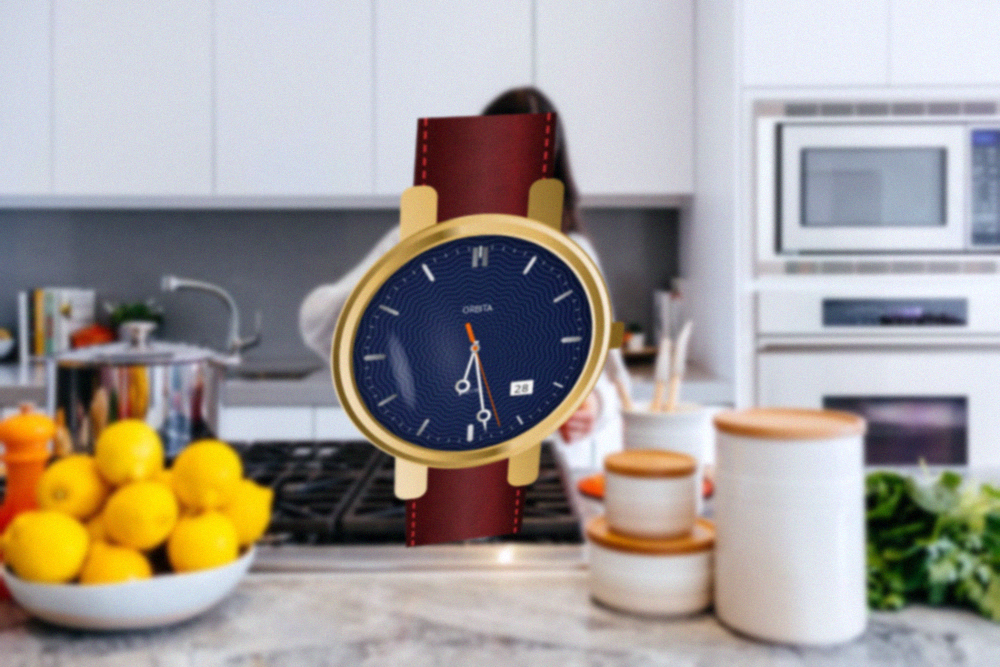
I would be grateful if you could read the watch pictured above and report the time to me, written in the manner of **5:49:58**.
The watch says **6:28:27**
